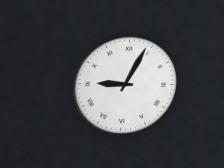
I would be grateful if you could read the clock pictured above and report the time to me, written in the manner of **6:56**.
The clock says **9:04**
